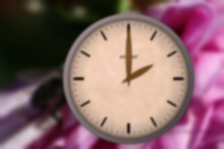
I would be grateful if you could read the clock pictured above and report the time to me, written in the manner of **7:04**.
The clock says **2:00**
